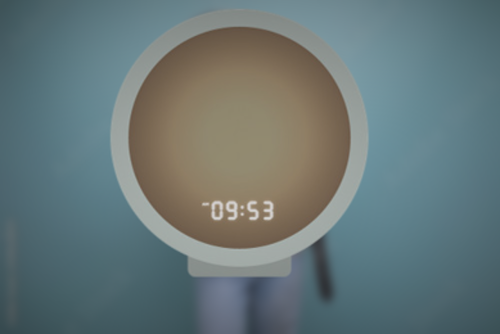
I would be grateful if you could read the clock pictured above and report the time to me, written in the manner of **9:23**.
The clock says **9:53**
